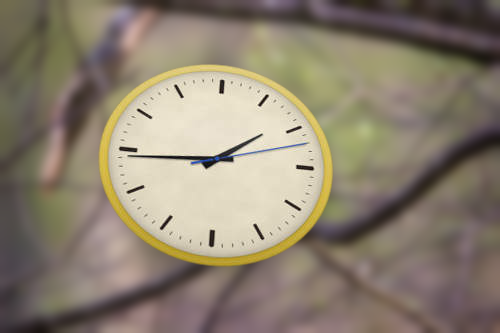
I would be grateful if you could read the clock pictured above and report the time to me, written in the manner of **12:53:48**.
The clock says **1:44:12**
